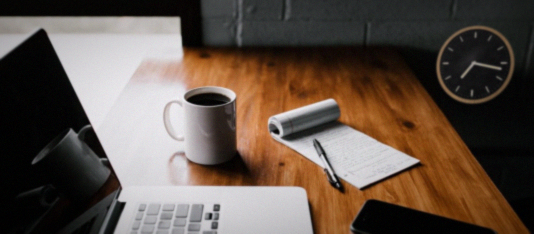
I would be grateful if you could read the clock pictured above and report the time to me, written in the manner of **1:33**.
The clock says **7:17**
